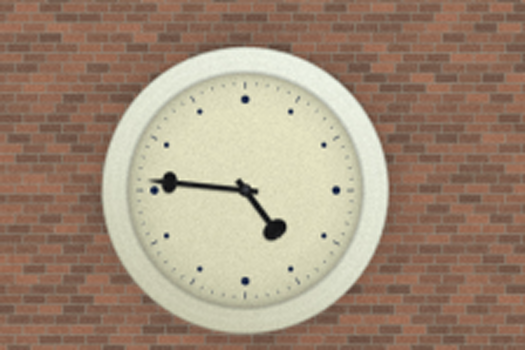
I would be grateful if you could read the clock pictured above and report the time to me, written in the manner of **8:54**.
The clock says **4:46**
